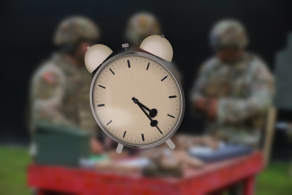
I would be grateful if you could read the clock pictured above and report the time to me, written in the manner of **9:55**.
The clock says **4:25**
